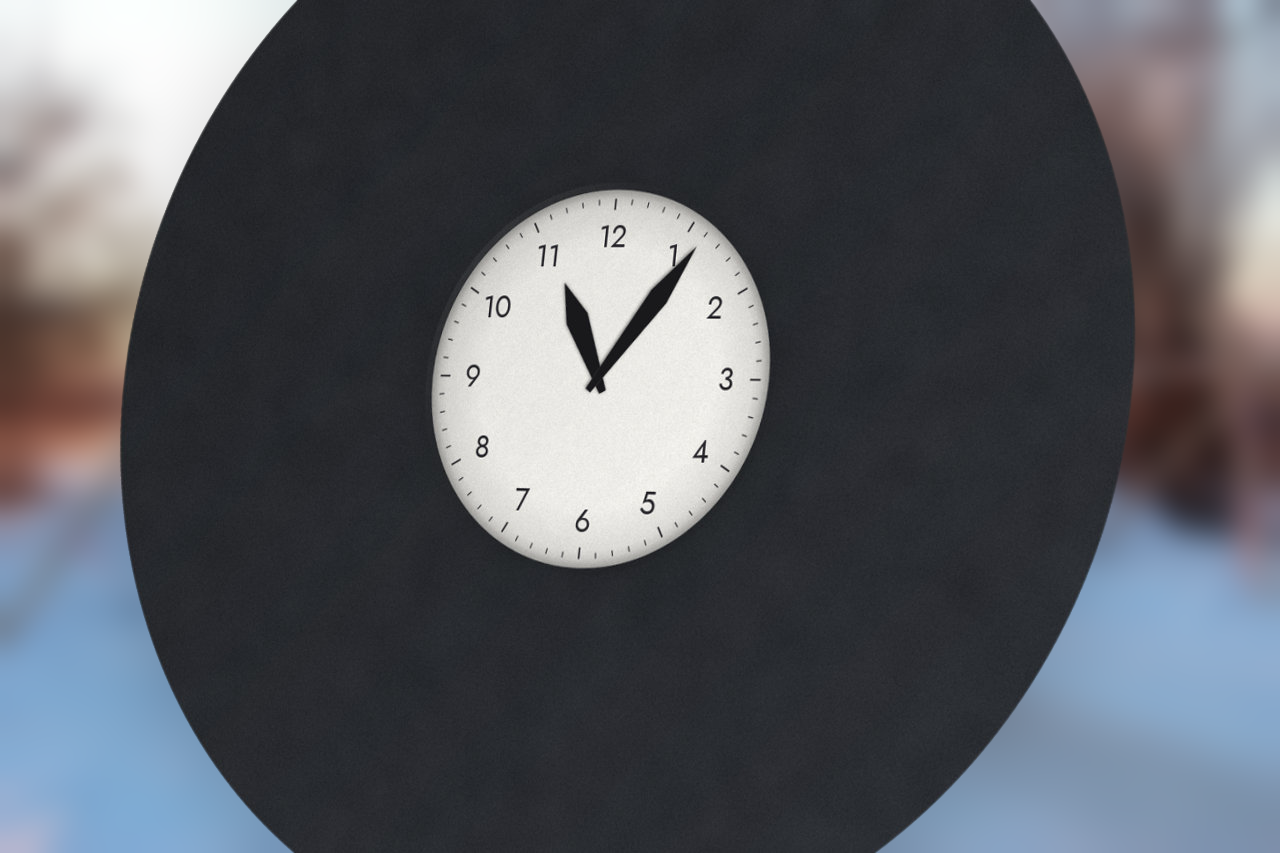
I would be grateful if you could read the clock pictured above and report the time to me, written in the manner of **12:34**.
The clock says **11:06**
